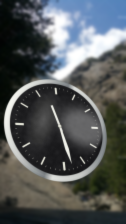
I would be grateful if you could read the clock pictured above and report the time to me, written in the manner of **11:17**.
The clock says **11:28**
